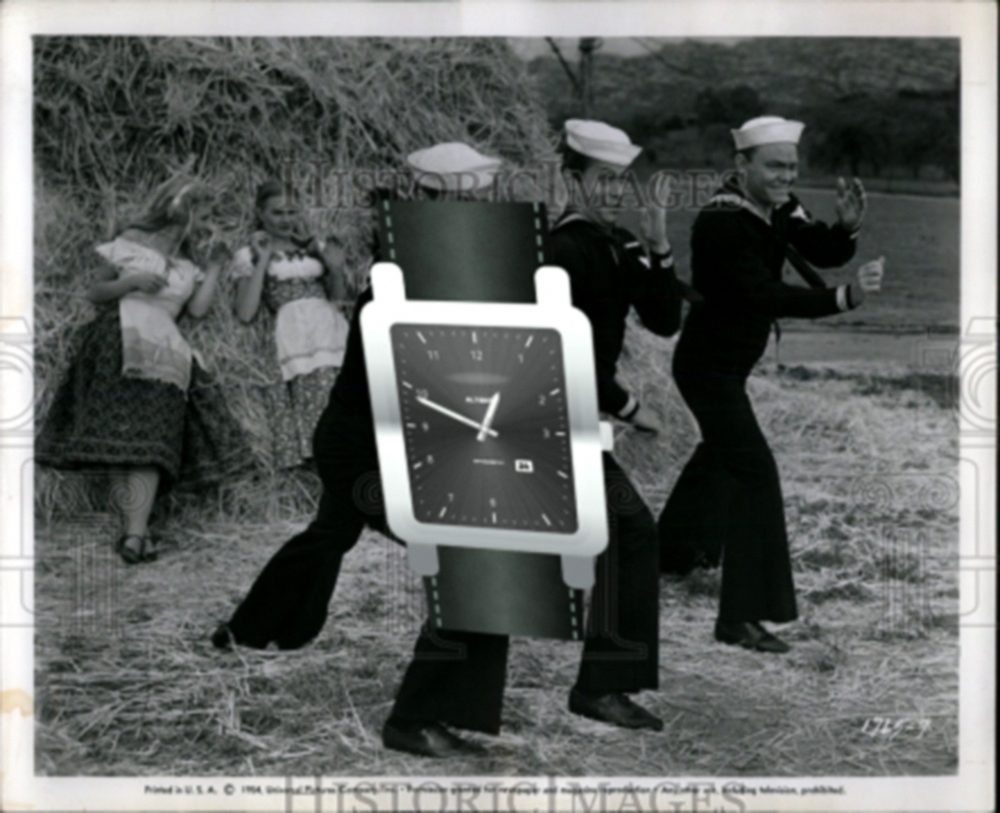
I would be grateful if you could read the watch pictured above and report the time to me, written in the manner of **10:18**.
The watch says **12:49**
